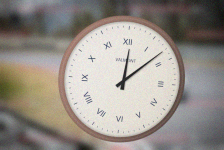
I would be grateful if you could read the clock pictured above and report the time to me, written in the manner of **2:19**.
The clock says **12:08**
